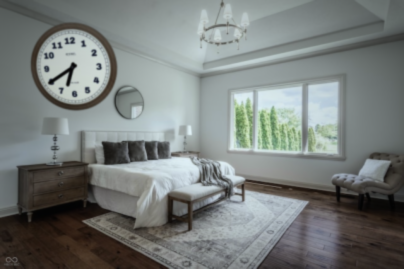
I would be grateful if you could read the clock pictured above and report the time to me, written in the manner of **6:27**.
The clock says **6:40**
